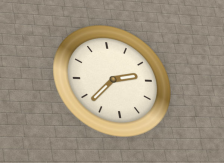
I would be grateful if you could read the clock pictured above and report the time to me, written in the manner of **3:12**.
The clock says **2:38**
